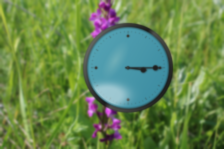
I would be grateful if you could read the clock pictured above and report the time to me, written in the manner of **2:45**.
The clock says **3:15**
